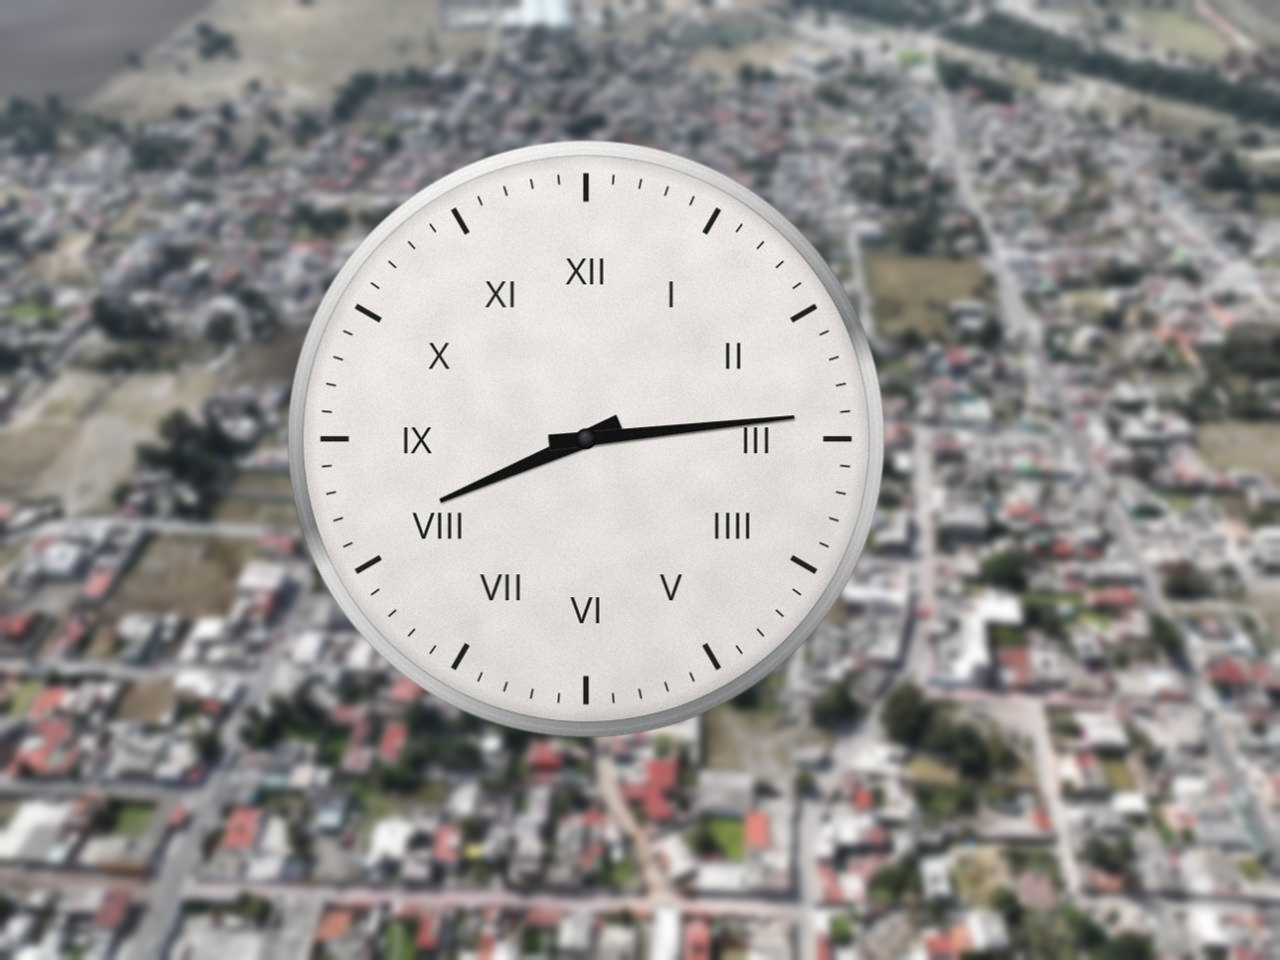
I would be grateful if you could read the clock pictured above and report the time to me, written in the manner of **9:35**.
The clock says **8:14**
